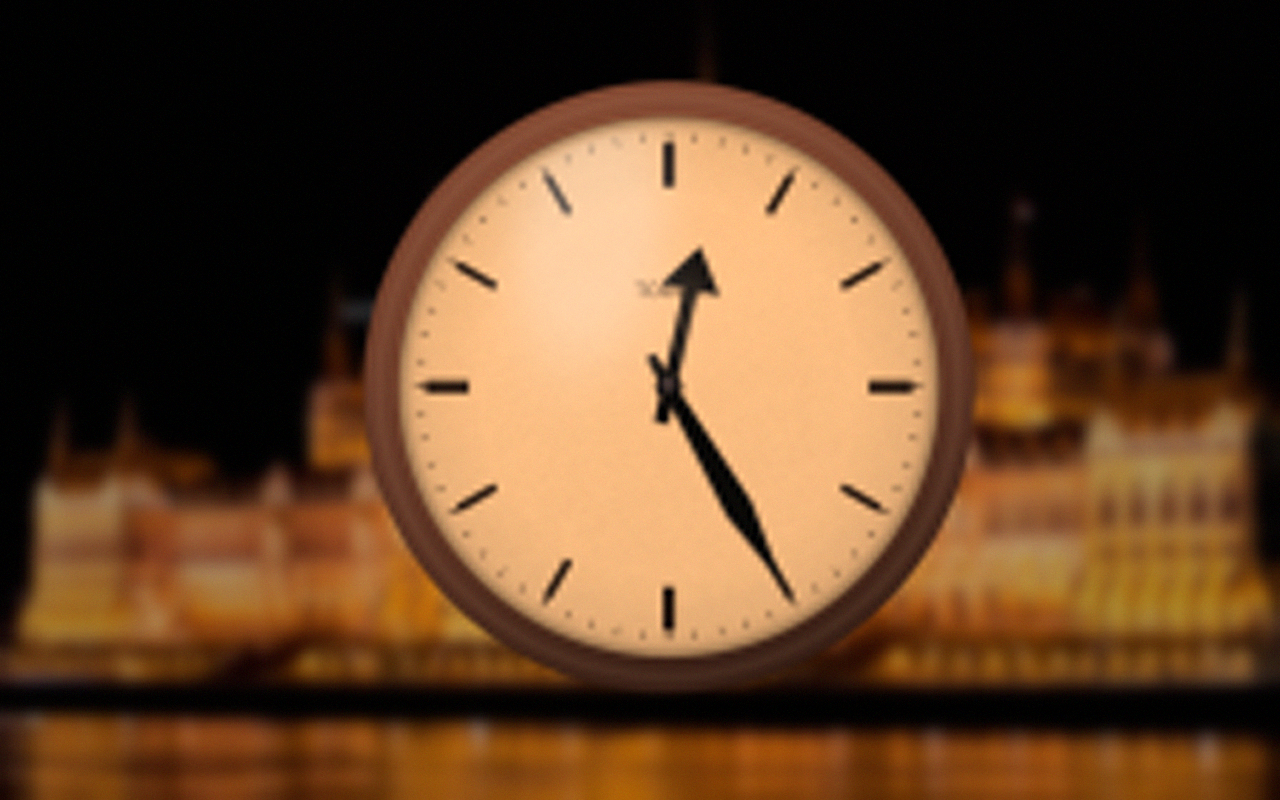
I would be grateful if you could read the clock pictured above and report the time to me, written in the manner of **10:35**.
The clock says **12:25**
